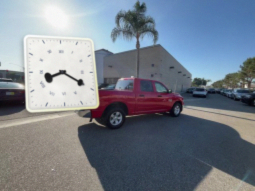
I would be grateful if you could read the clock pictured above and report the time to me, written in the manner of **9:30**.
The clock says **8:20**
